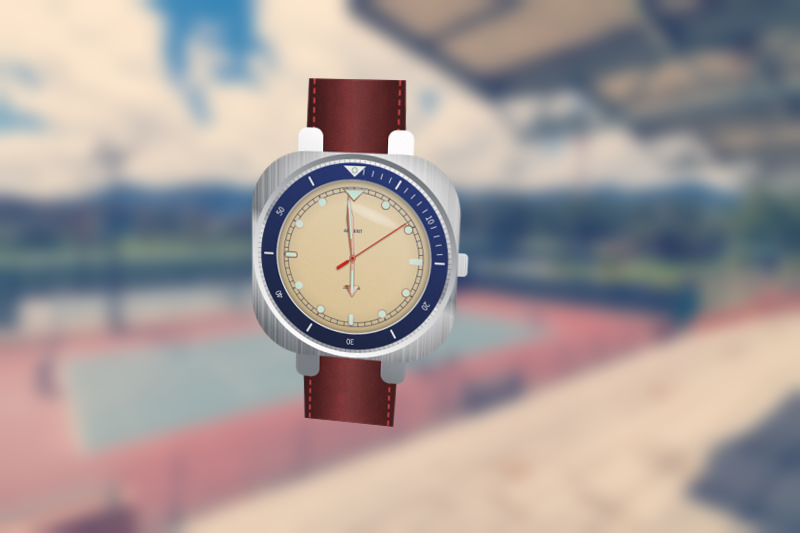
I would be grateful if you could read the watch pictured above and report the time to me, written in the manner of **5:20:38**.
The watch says **5:59:09**
